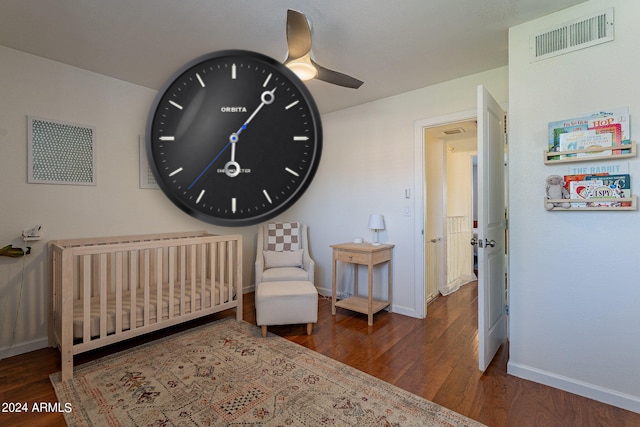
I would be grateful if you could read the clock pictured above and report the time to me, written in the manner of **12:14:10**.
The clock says **6:06:37**
